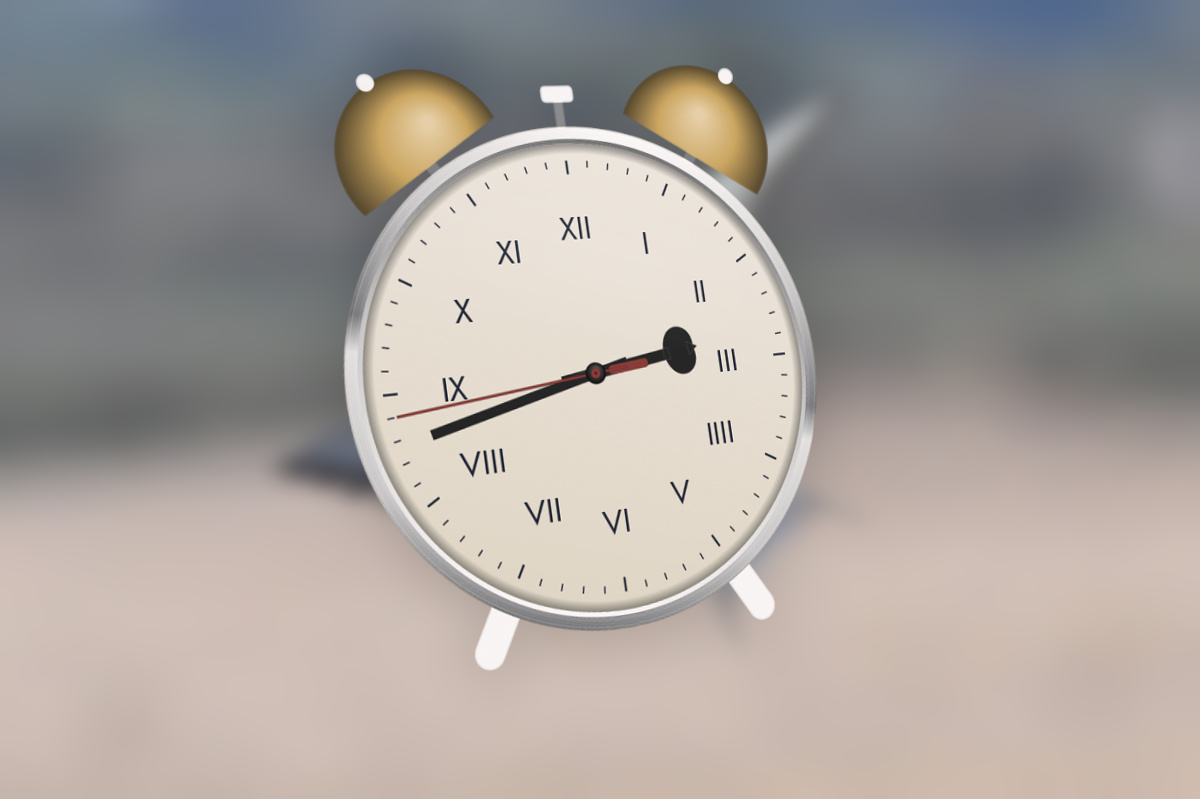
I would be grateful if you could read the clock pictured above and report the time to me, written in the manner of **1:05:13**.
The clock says **2:42:44**
